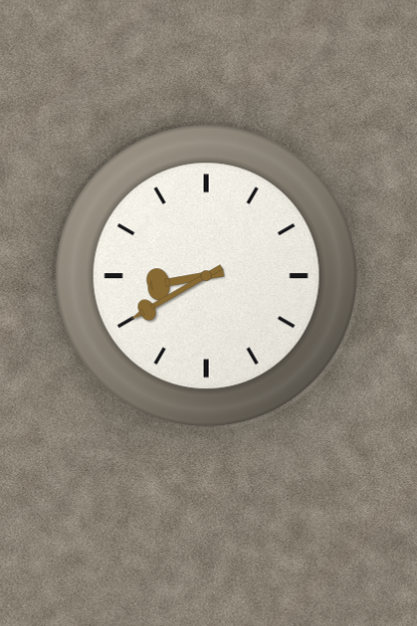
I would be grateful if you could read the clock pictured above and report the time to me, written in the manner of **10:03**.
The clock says **8:40**
